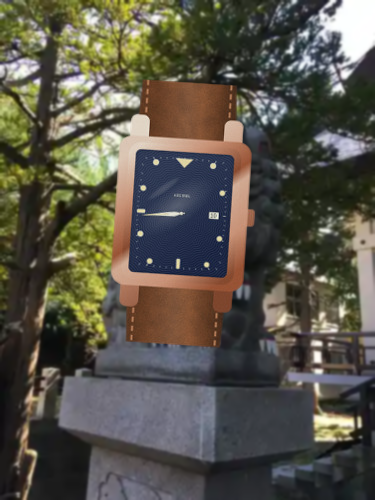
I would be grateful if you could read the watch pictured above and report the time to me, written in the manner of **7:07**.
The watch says **8:44**
